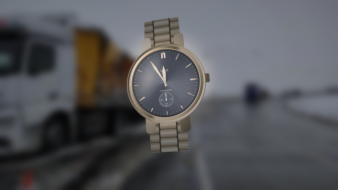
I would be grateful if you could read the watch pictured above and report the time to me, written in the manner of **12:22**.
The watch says **11:55**
